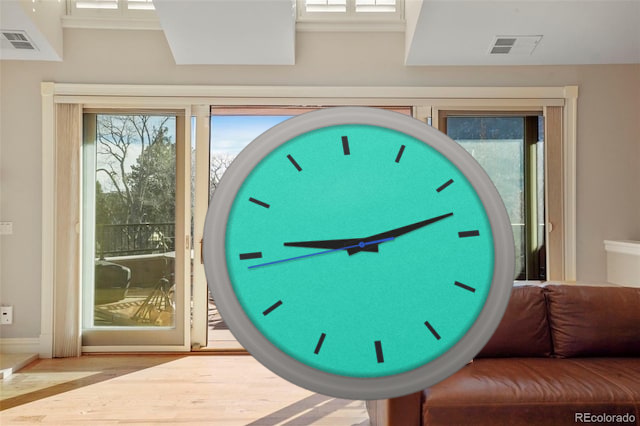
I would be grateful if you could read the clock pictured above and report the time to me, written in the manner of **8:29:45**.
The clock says **9:12:44**
